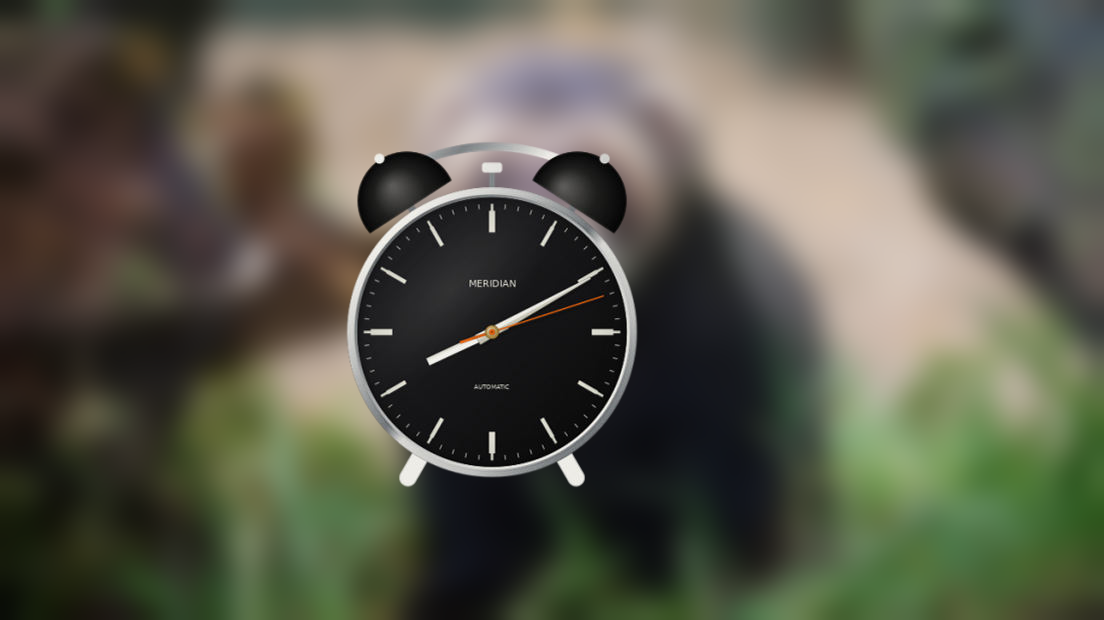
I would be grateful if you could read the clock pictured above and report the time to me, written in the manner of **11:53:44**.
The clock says **8:10:12**
